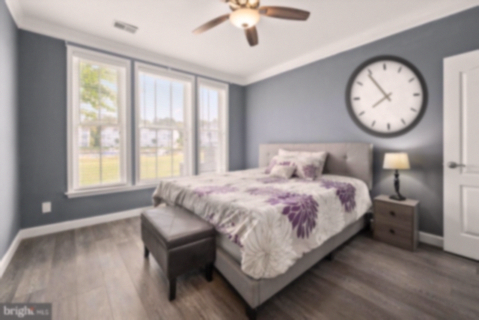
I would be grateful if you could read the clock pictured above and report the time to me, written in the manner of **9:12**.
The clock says **7:54**
